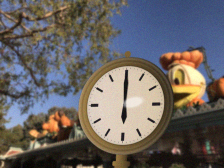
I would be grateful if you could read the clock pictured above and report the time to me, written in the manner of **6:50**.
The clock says **6:00**
